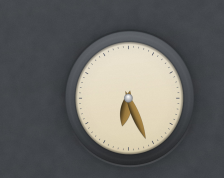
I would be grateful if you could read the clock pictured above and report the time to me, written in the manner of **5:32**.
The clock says **6:26**
